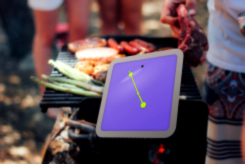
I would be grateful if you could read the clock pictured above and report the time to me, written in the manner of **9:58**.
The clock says **4:55**
